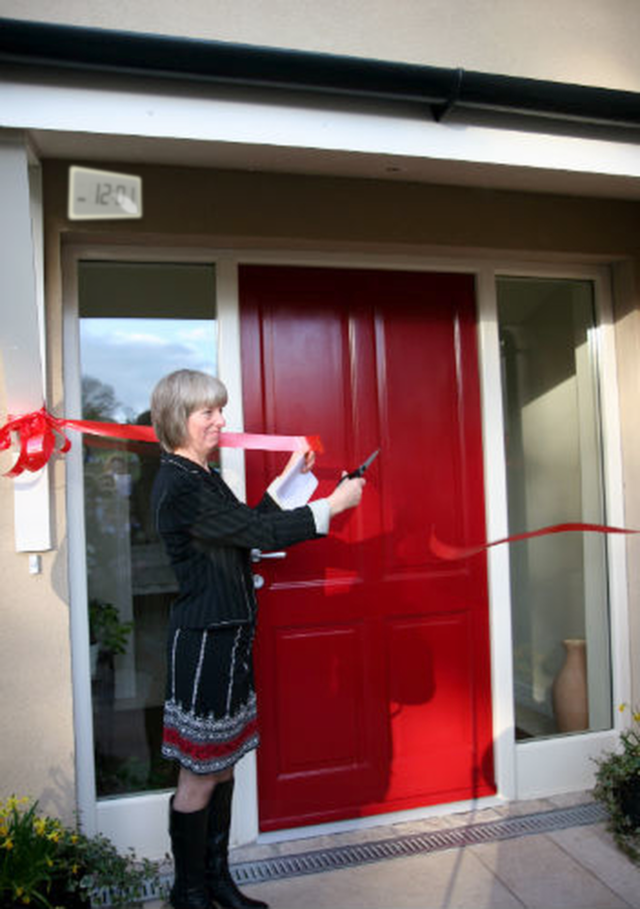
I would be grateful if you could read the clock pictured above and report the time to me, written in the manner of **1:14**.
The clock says **12:01**
